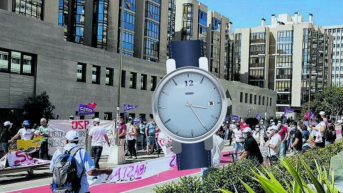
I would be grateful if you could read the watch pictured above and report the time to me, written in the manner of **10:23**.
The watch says **3:25**
